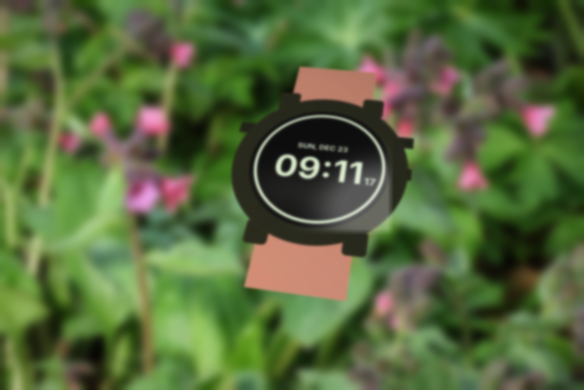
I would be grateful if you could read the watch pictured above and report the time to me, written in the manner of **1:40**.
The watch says **9:11**
